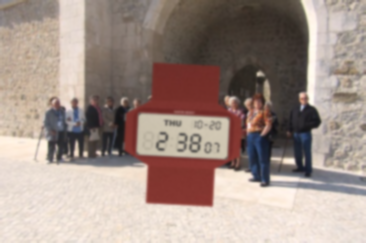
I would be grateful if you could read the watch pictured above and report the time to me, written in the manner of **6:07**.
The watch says **2:38**
